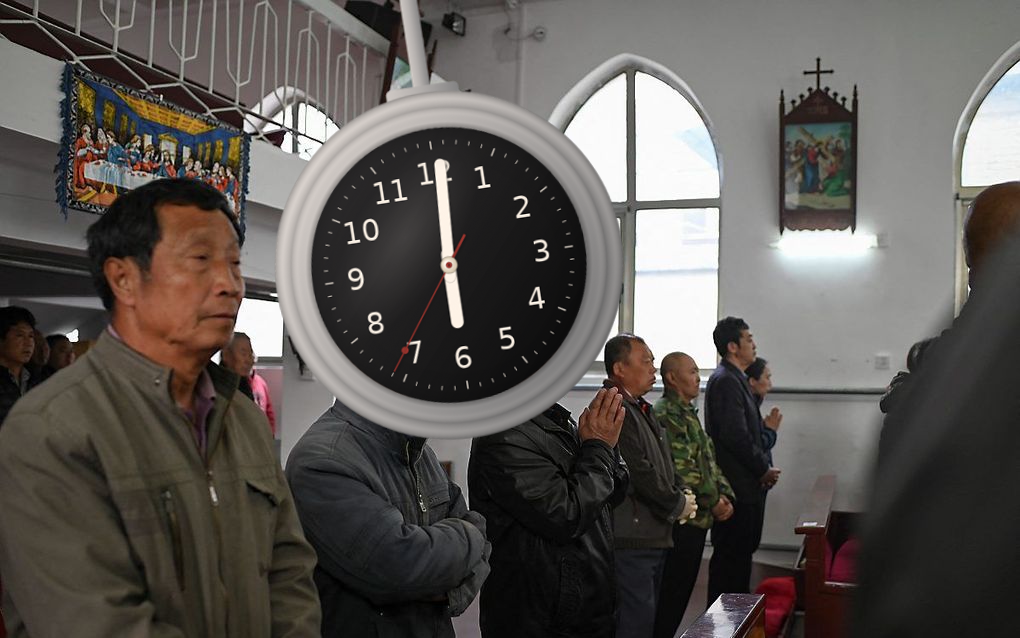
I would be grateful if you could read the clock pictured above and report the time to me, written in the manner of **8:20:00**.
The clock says **6:00:36**
